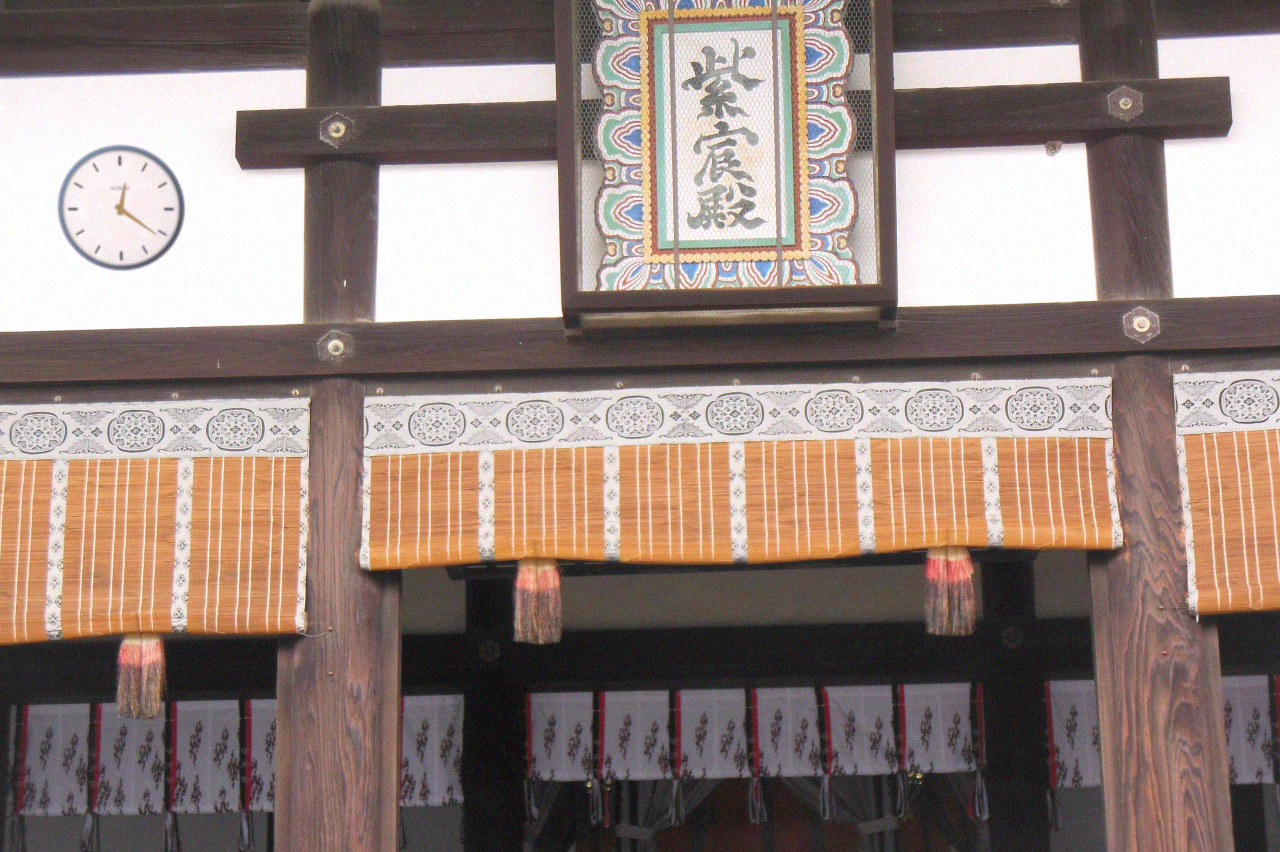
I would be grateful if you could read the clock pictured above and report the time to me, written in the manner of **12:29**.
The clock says **12:21**
